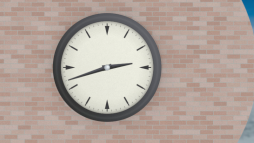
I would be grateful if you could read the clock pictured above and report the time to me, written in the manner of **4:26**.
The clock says **2:42**
